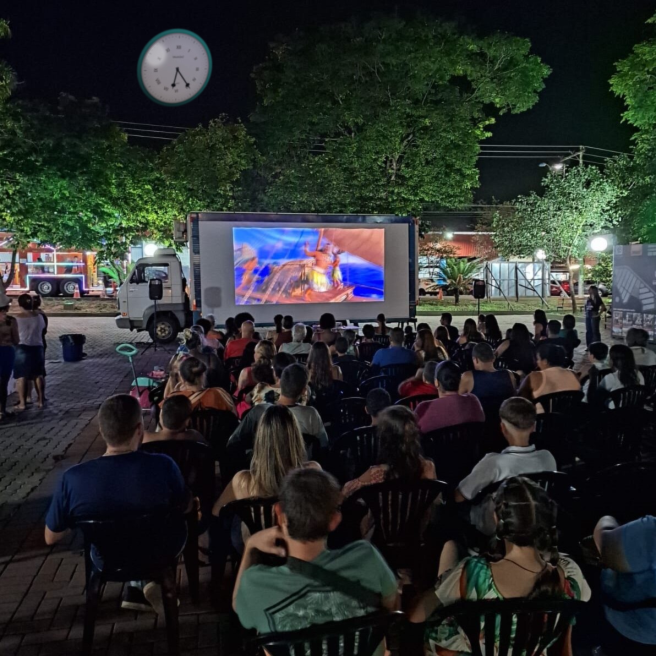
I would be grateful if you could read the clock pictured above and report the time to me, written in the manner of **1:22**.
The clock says **6:24**
